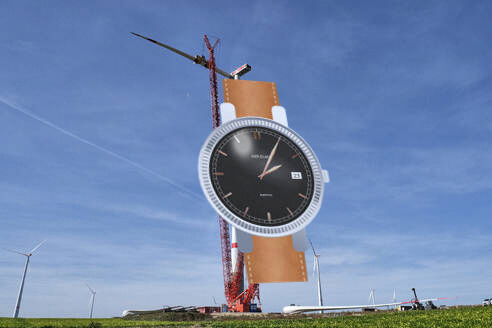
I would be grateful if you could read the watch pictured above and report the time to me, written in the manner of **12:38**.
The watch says **2:05**
